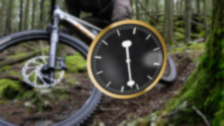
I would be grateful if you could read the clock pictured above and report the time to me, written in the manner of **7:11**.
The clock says **11:27**
